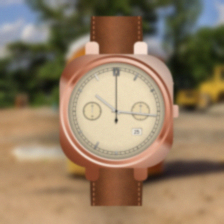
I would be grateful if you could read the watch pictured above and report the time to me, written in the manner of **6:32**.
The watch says **10:16**
